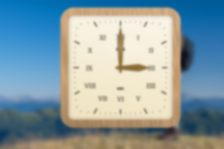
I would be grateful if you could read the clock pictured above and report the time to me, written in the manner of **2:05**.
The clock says **3:00**
